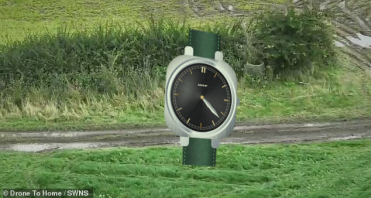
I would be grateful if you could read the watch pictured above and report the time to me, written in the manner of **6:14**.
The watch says **4:22**
